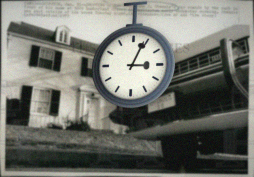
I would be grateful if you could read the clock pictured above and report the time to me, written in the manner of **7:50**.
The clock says **3:04**
